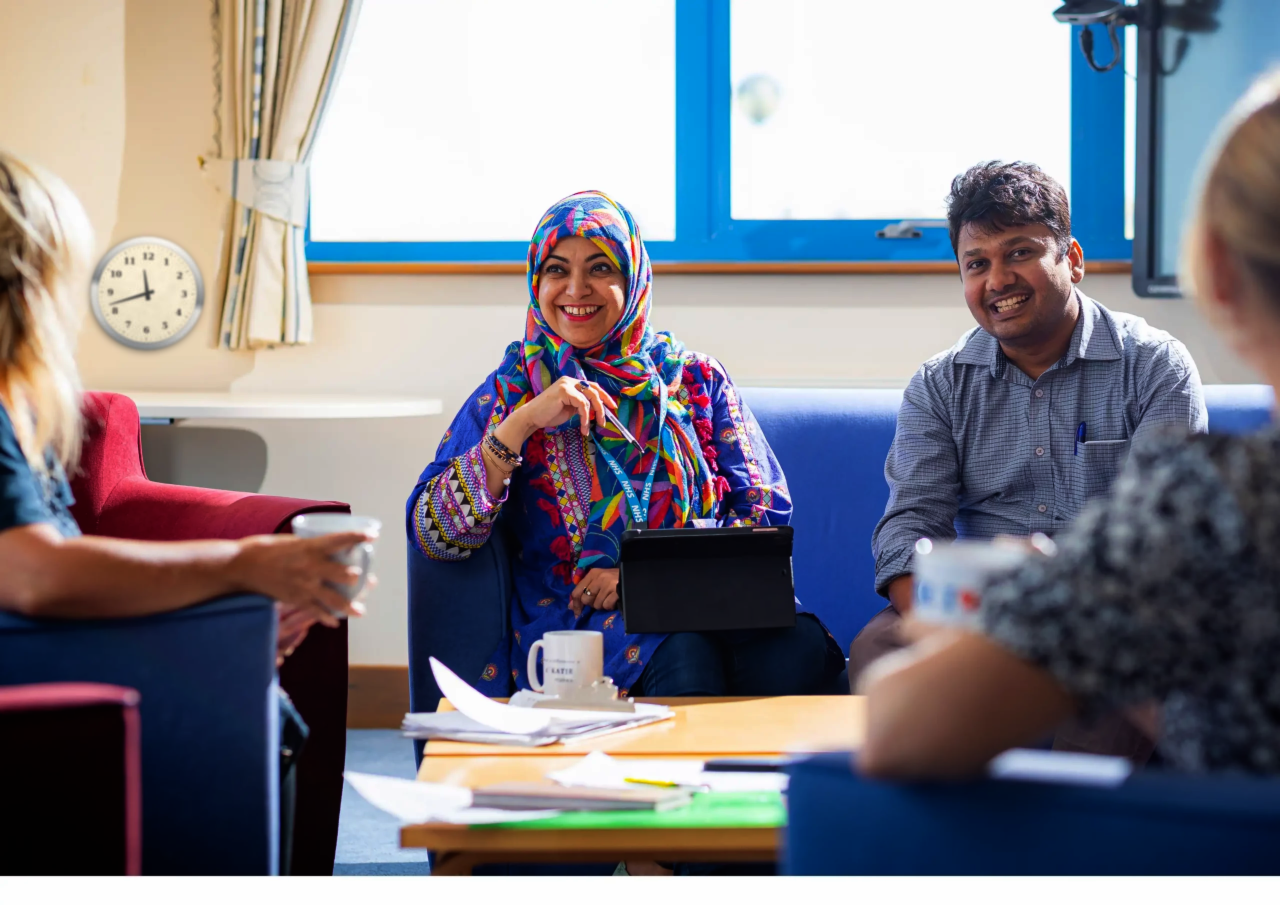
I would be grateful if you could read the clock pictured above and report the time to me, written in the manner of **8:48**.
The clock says **11:42**
